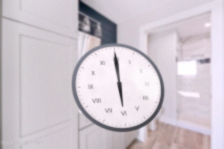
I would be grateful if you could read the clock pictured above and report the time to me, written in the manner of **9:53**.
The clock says **6:00**
